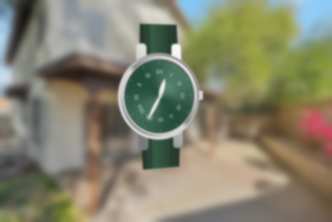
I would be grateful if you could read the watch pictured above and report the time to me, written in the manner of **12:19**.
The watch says **12:35**
